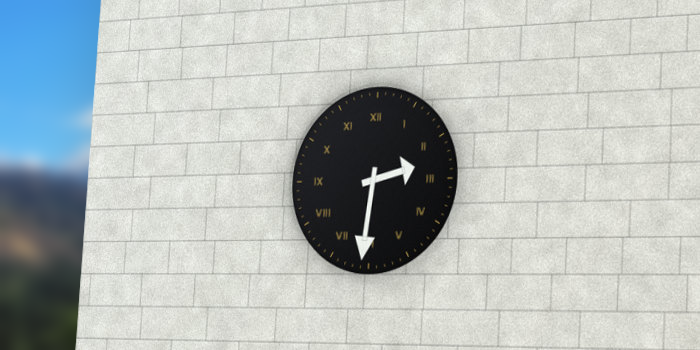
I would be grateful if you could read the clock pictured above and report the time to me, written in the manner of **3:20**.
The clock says **2:31**
